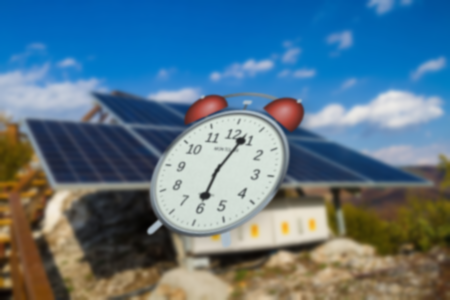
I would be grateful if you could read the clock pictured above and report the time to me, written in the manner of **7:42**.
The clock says **6:03**
